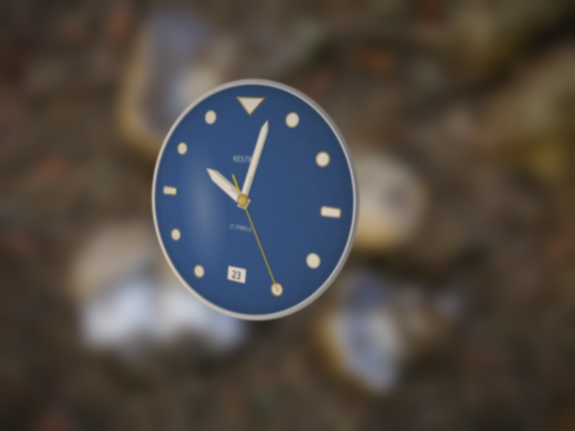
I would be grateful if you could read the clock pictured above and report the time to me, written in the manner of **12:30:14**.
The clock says **10:02:25**
